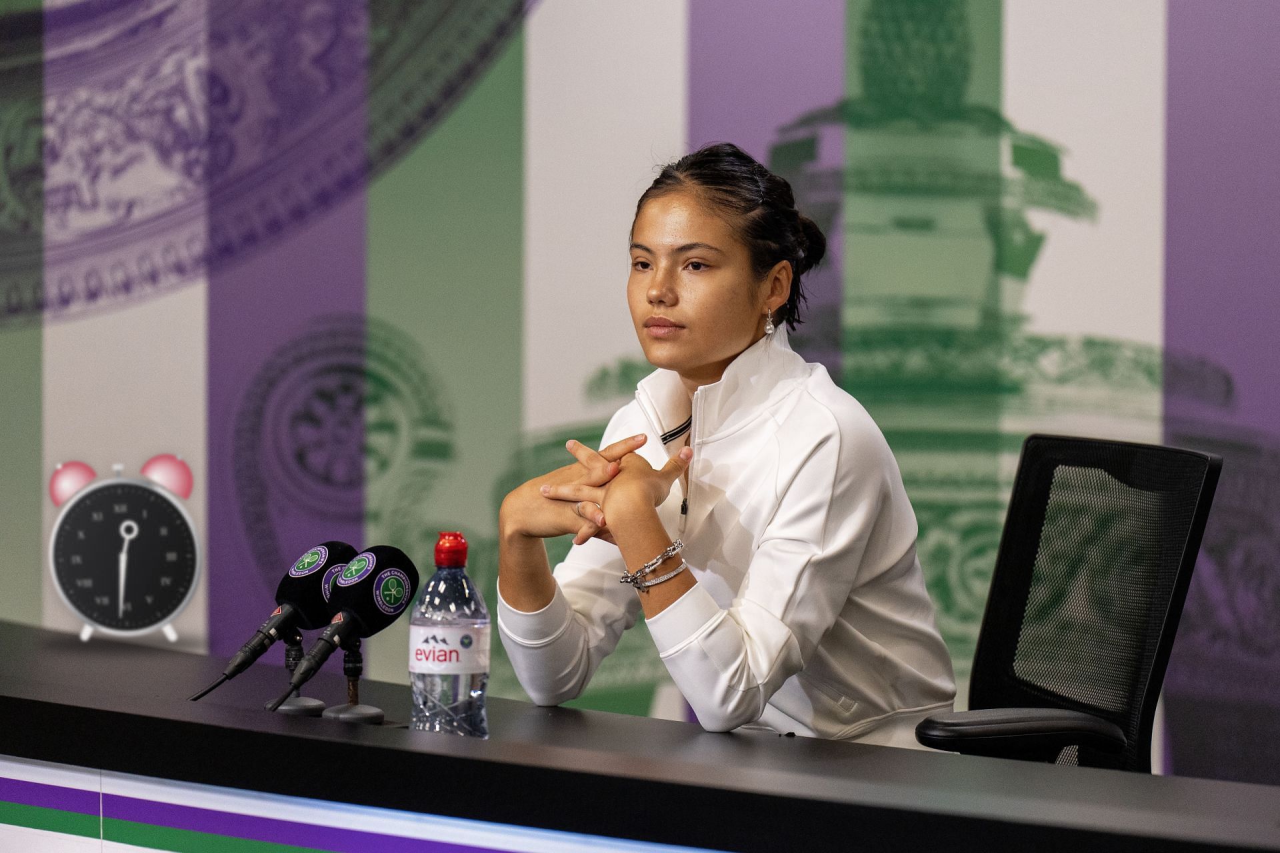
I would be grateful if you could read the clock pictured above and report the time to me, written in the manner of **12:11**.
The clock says **12:31**
